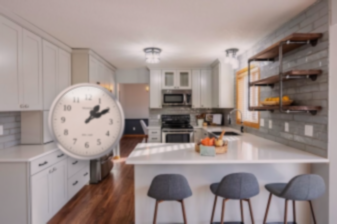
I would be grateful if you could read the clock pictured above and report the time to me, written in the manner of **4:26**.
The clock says **1:10**
